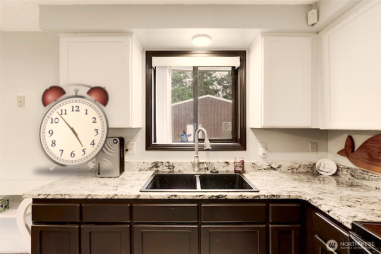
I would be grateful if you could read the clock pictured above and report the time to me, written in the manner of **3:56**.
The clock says **4:53**
